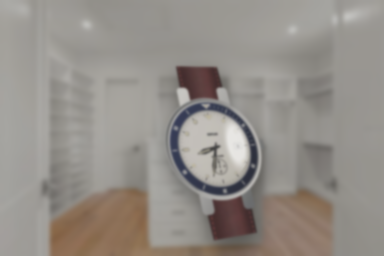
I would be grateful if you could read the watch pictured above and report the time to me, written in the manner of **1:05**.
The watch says **8:33**
